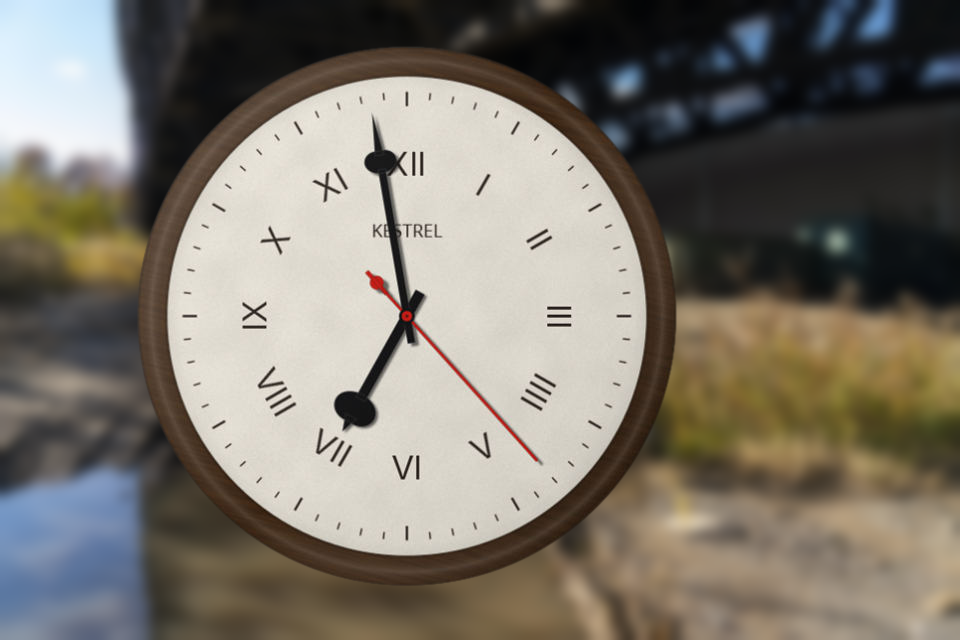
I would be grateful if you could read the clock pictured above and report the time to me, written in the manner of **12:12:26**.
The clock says **6:58:23**
